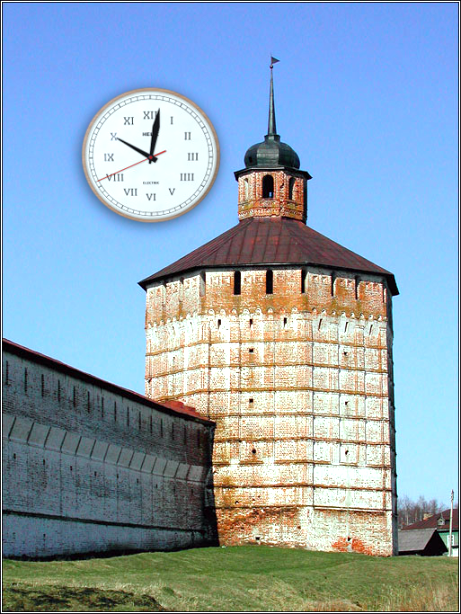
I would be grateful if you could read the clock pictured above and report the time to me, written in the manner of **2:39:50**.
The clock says **10:01:41**
